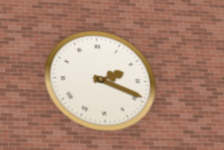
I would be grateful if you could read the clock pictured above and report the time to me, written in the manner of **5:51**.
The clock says **2:19**
